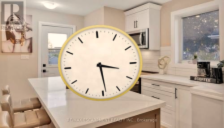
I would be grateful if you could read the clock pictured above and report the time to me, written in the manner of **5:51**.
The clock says **3:29**
